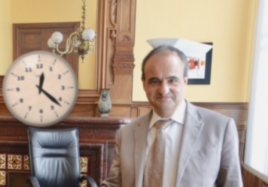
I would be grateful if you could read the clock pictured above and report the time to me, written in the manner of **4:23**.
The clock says **12:22**
